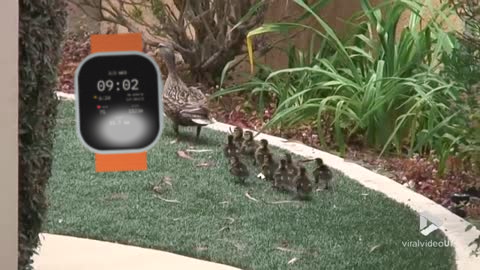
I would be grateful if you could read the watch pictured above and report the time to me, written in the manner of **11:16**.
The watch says **9:02**
